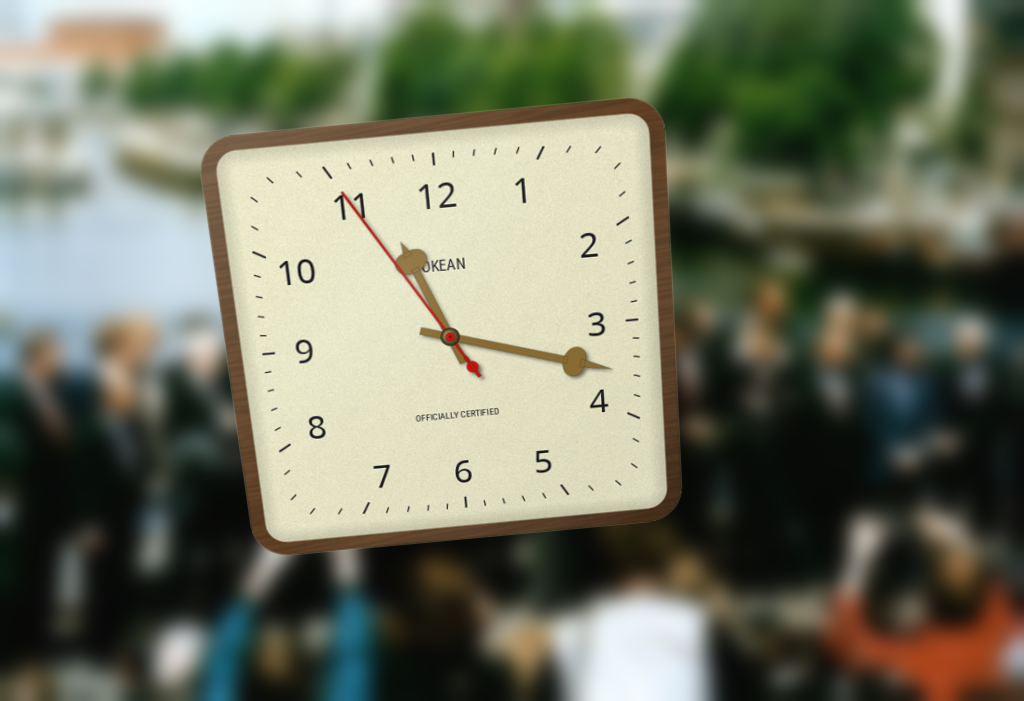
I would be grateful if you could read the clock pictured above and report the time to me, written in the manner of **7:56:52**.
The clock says **11:17:55**
